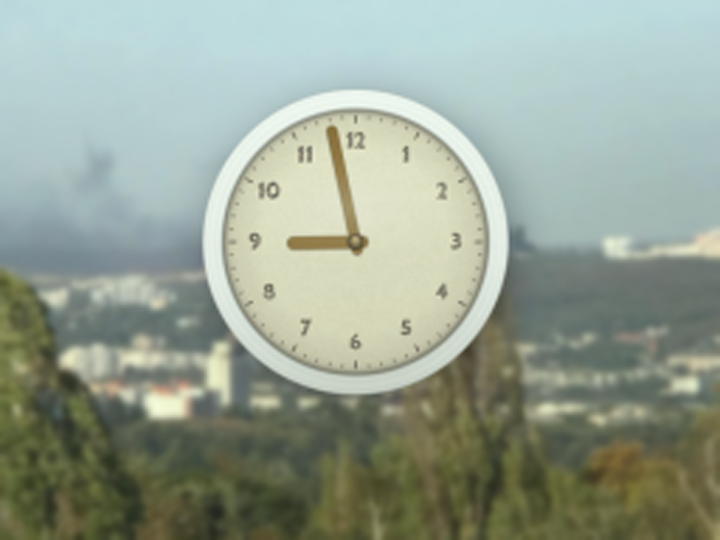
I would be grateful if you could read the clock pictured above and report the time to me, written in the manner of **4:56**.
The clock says **8:58**
